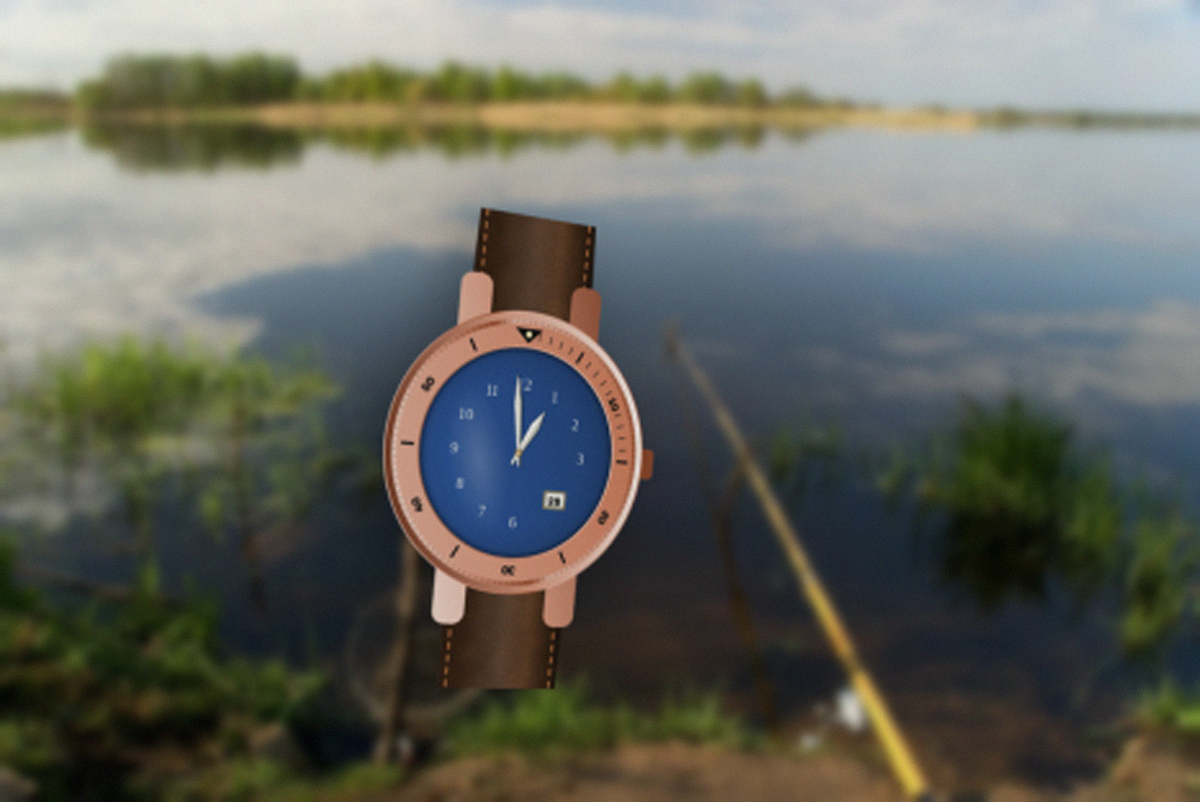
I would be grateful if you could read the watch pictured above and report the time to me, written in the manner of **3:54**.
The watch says **12:59**
